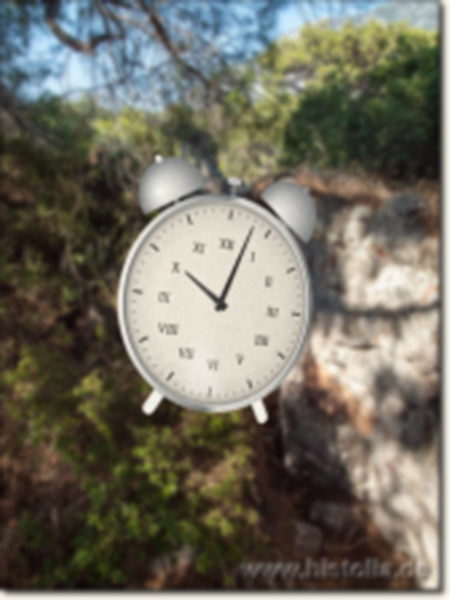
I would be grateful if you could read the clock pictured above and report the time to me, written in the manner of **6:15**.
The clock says **10:03**
